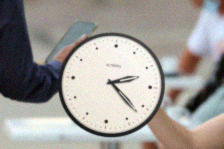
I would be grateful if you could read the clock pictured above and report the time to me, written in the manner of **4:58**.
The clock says **2:22**
